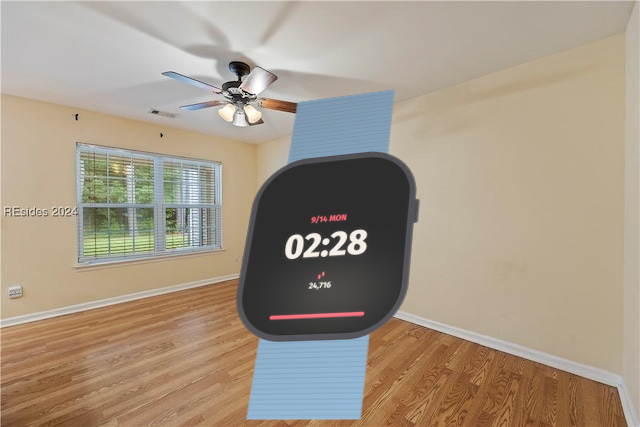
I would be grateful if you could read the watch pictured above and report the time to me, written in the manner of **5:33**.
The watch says **2:28**
